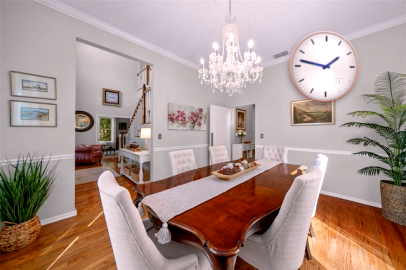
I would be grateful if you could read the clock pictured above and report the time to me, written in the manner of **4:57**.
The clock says **1:47**
